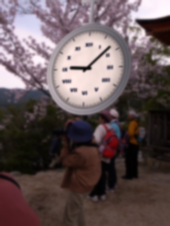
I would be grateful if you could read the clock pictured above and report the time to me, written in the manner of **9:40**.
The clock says **9:08**
